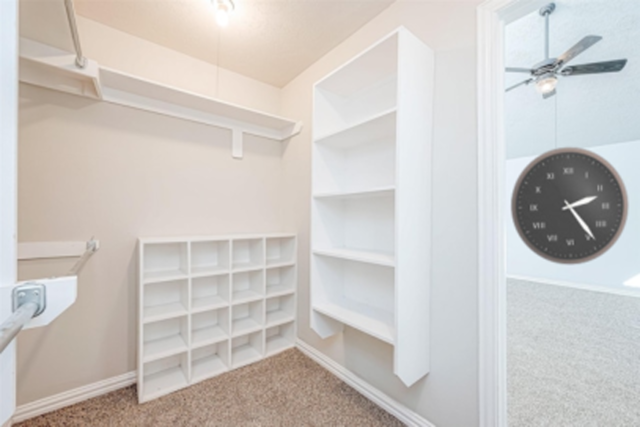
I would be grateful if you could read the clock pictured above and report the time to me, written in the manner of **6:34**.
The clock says **2:24**
